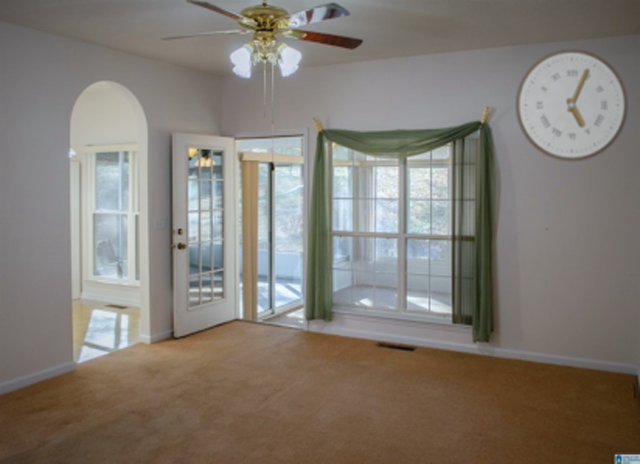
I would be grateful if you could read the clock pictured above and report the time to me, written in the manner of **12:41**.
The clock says **5:04**
